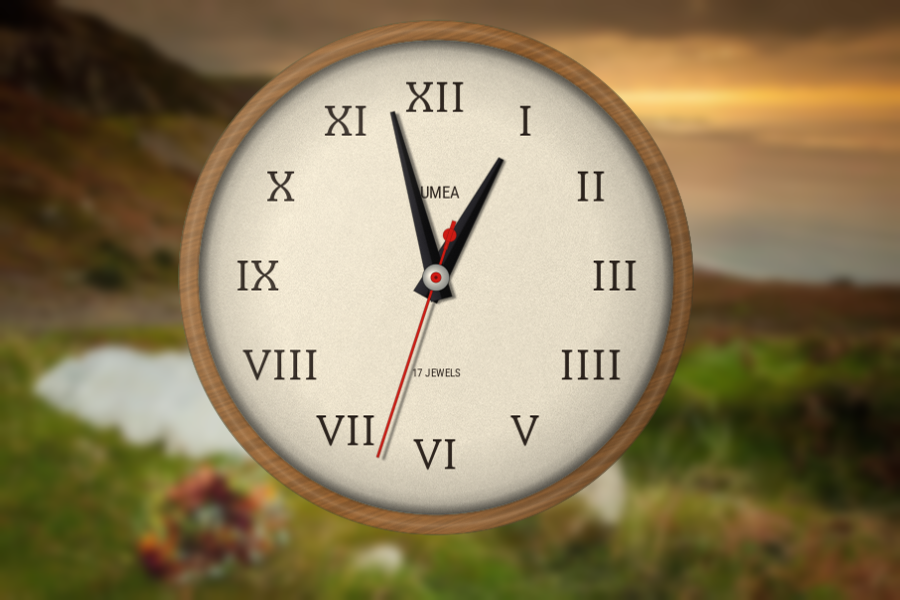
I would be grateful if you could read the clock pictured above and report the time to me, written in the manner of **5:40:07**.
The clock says **12:57:33**
